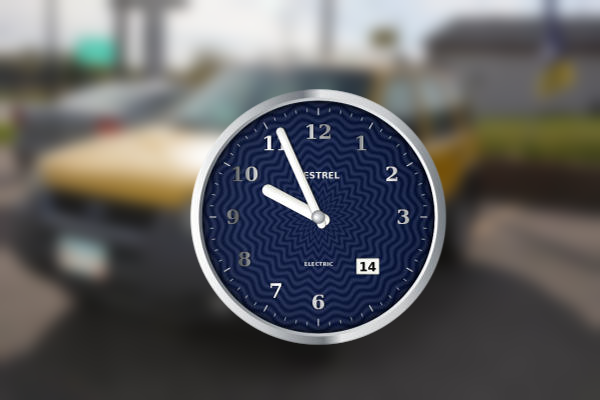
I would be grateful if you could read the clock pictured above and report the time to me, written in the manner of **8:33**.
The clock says **9:56**
